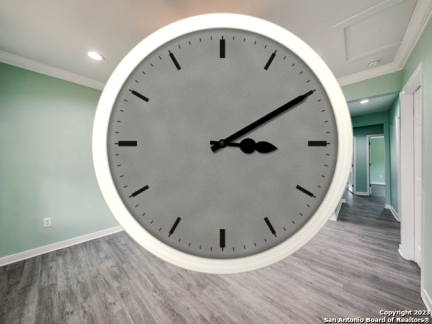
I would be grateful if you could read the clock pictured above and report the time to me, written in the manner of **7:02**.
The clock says **3:10**
